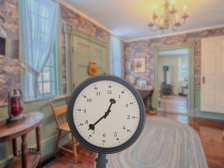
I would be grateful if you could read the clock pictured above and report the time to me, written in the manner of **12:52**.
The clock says **12:37**
